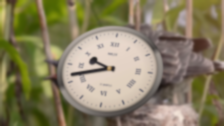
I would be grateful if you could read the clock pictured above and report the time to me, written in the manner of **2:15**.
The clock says **9:42**
